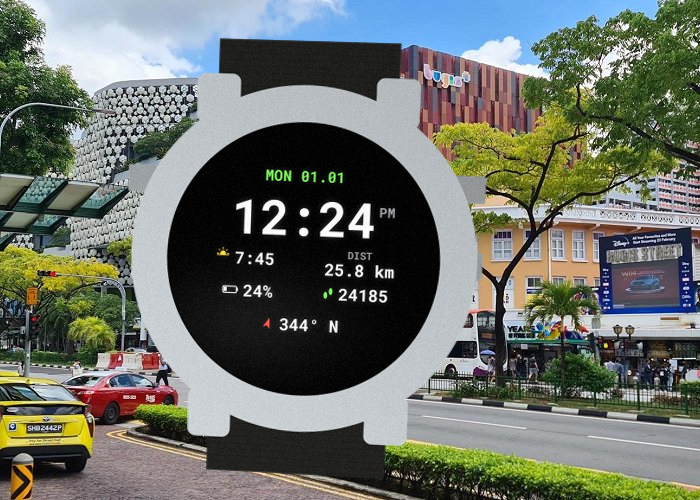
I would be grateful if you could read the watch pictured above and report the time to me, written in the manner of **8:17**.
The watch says **12:24**
